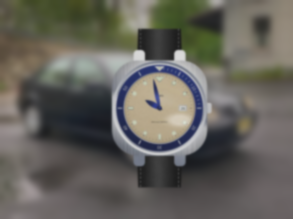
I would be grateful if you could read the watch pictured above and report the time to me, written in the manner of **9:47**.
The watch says **9:58**
